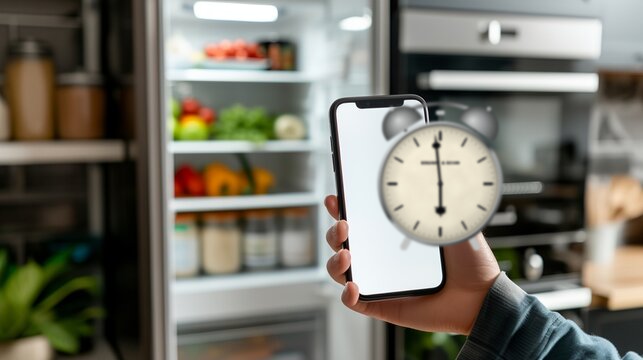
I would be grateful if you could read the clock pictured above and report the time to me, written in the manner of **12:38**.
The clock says **5:59**
